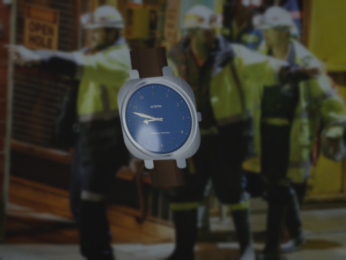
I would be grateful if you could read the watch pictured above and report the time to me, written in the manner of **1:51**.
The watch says **8:48**
